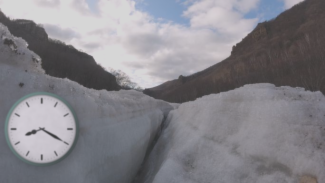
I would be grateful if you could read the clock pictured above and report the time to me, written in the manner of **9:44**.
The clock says **8:20**
